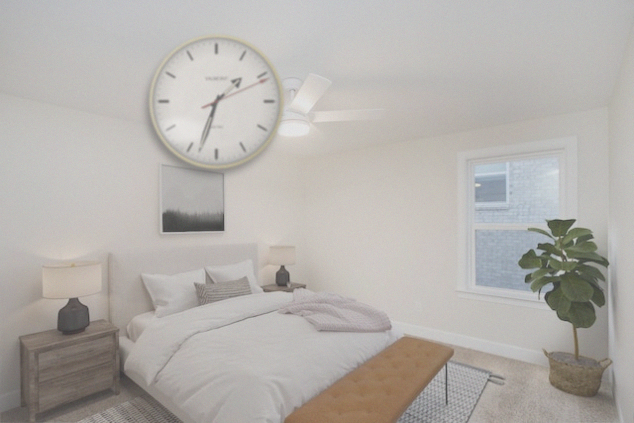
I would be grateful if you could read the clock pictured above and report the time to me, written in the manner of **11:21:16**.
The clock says **1:33:11**
